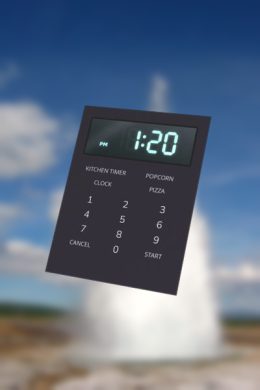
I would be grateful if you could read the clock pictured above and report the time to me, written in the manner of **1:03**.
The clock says **1:20**
